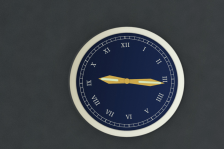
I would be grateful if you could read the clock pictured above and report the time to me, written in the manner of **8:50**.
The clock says **9:16**
